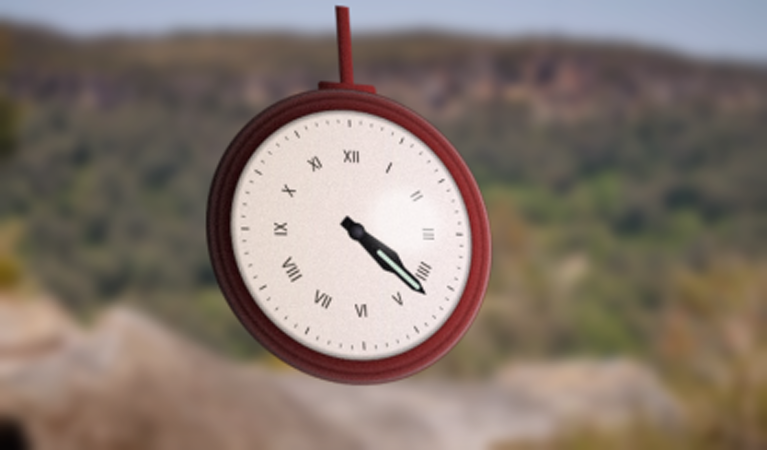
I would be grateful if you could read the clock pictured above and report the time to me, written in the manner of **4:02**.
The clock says **4:22**
